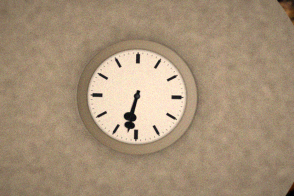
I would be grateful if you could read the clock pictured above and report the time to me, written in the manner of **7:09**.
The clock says **6:32**
